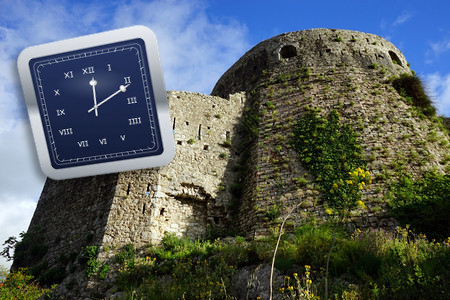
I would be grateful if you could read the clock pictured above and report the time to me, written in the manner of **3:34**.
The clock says **12:11**
